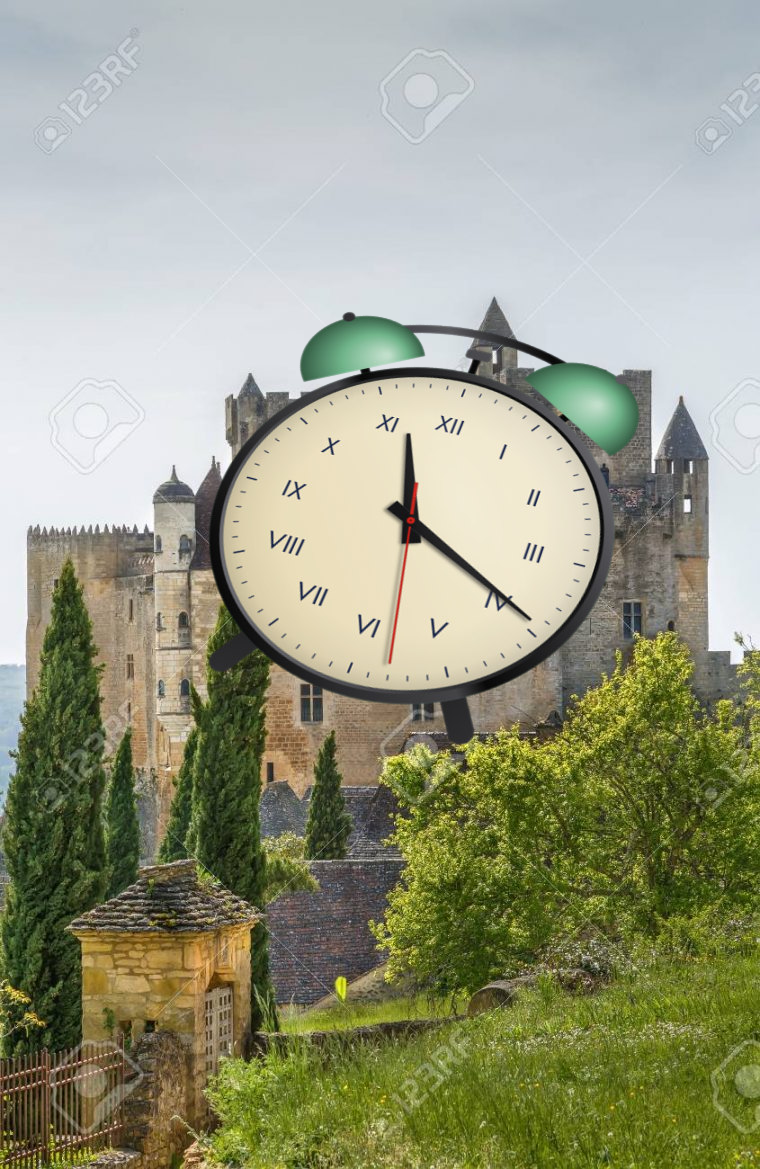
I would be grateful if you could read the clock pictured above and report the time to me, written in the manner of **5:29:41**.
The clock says **11:19:28**
